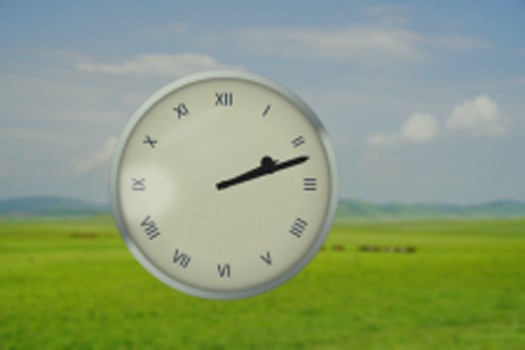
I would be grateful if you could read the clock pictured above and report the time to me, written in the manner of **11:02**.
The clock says **2:12**
